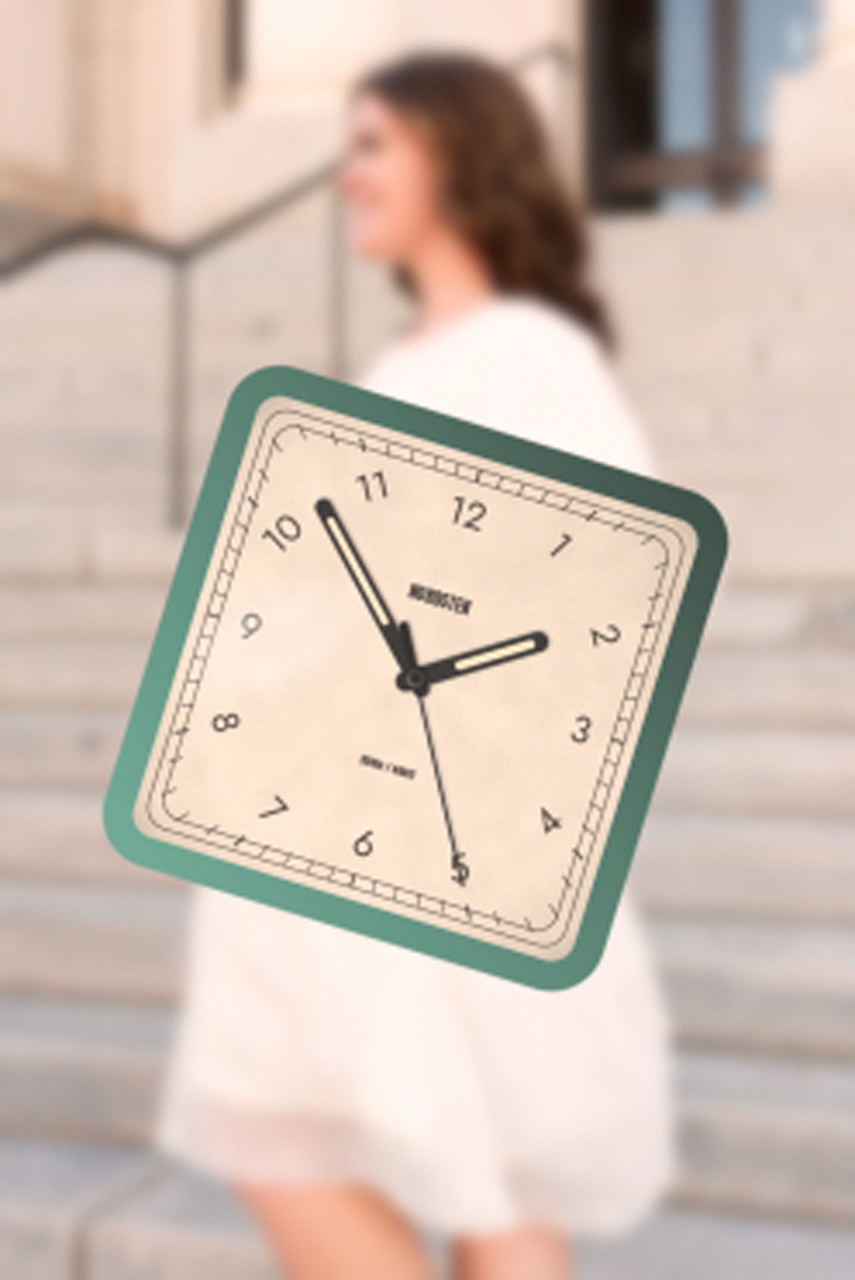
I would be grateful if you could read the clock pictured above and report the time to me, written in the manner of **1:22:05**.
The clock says **1:52:25**
